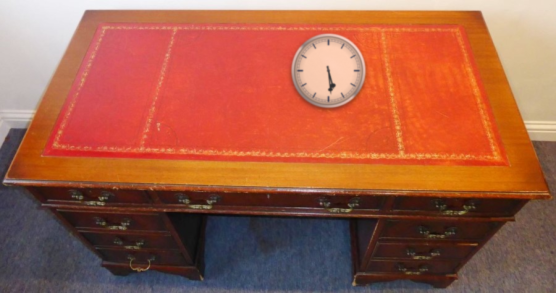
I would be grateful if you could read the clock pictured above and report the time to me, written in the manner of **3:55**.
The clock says **5:29**
